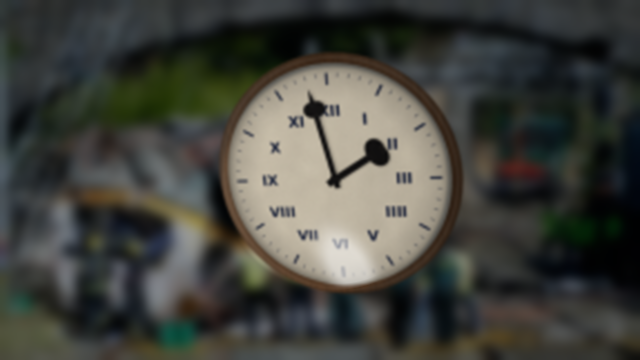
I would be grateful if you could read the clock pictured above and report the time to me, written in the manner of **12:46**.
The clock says **1:58**
